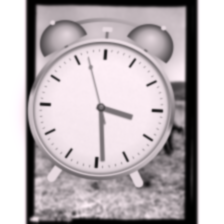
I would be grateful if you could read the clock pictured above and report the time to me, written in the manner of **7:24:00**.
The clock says **3:28:57**
